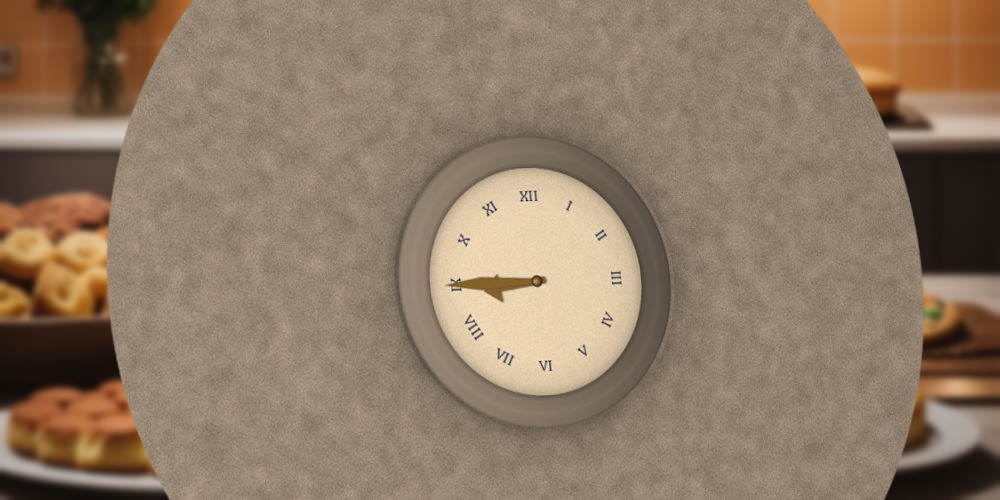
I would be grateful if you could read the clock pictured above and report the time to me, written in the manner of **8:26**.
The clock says **8:45**
